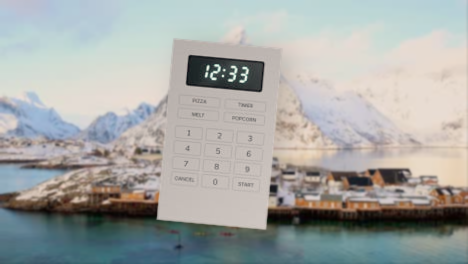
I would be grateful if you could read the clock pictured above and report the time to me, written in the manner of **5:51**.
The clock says **12:33**
